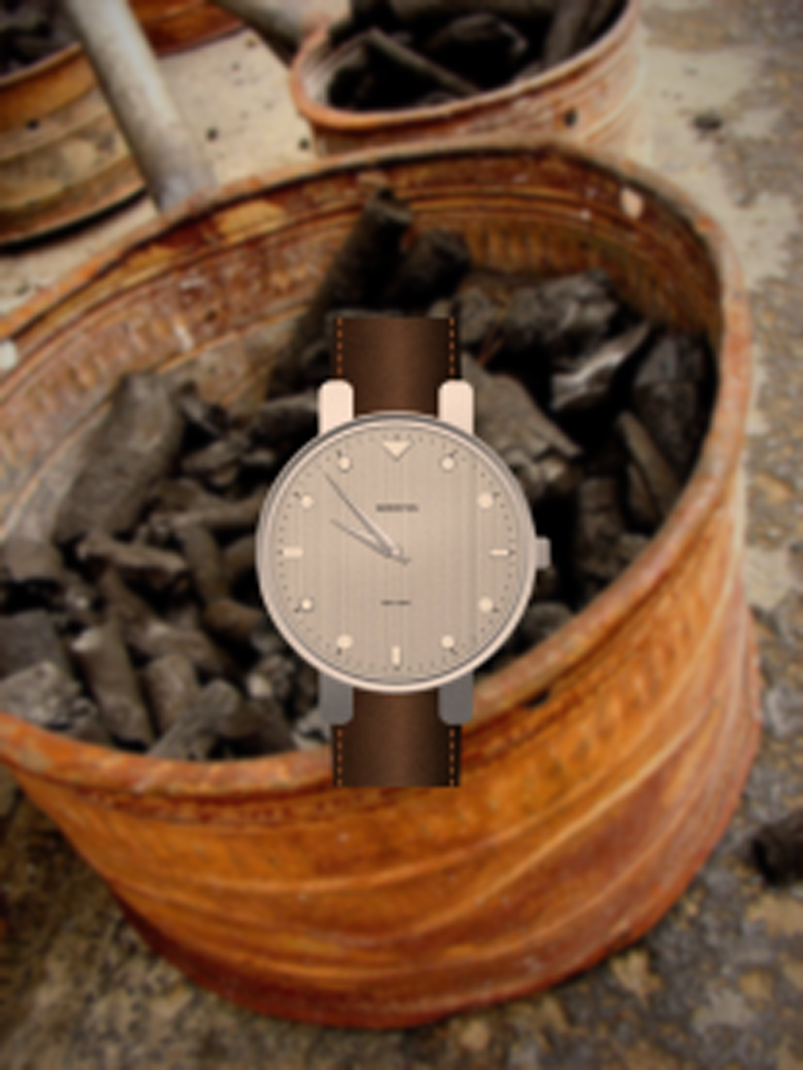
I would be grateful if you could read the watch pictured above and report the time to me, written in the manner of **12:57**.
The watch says **9:53**
